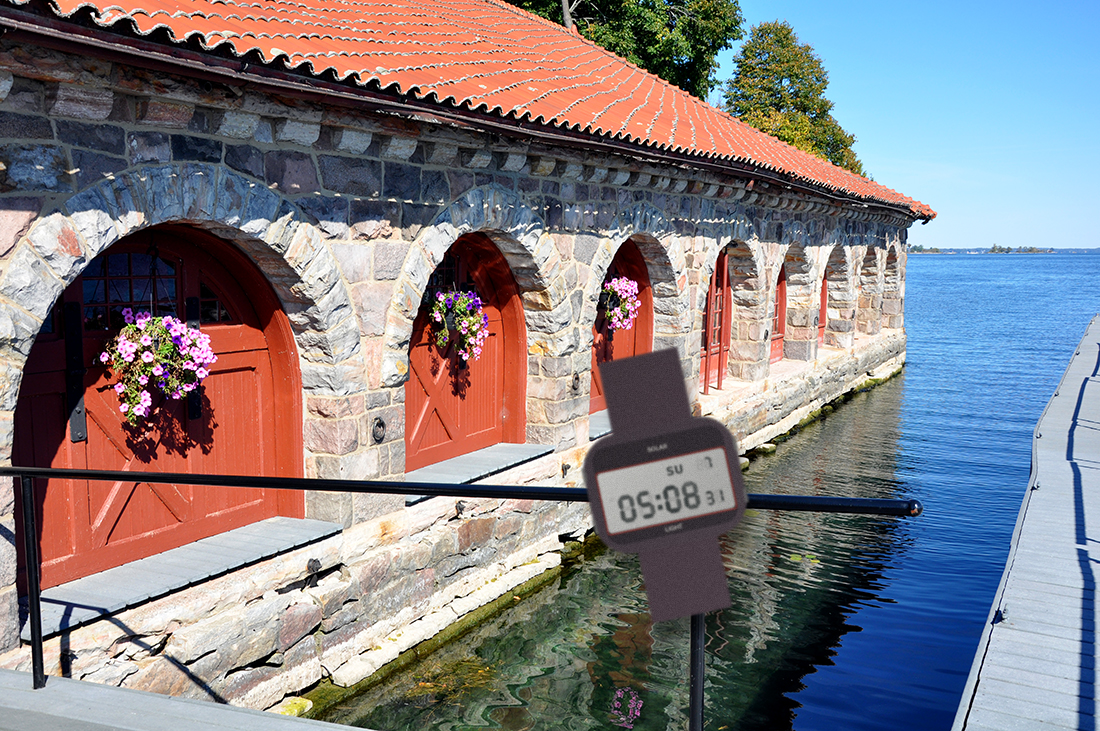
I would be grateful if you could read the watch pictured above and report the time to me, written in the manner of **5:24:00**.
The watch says **5:08:31**
